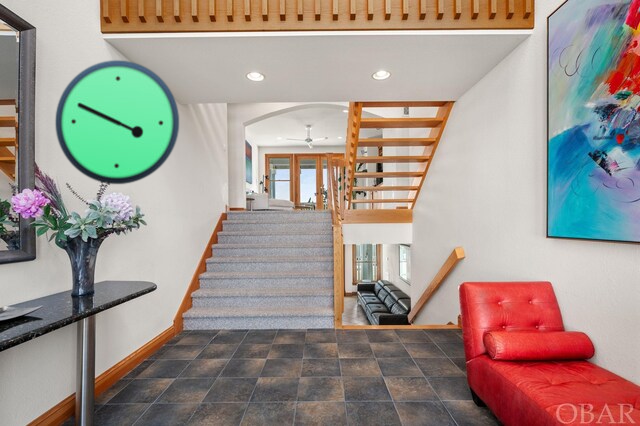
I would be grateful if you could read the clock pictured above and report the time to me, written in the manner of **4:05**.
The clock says **3:49**
